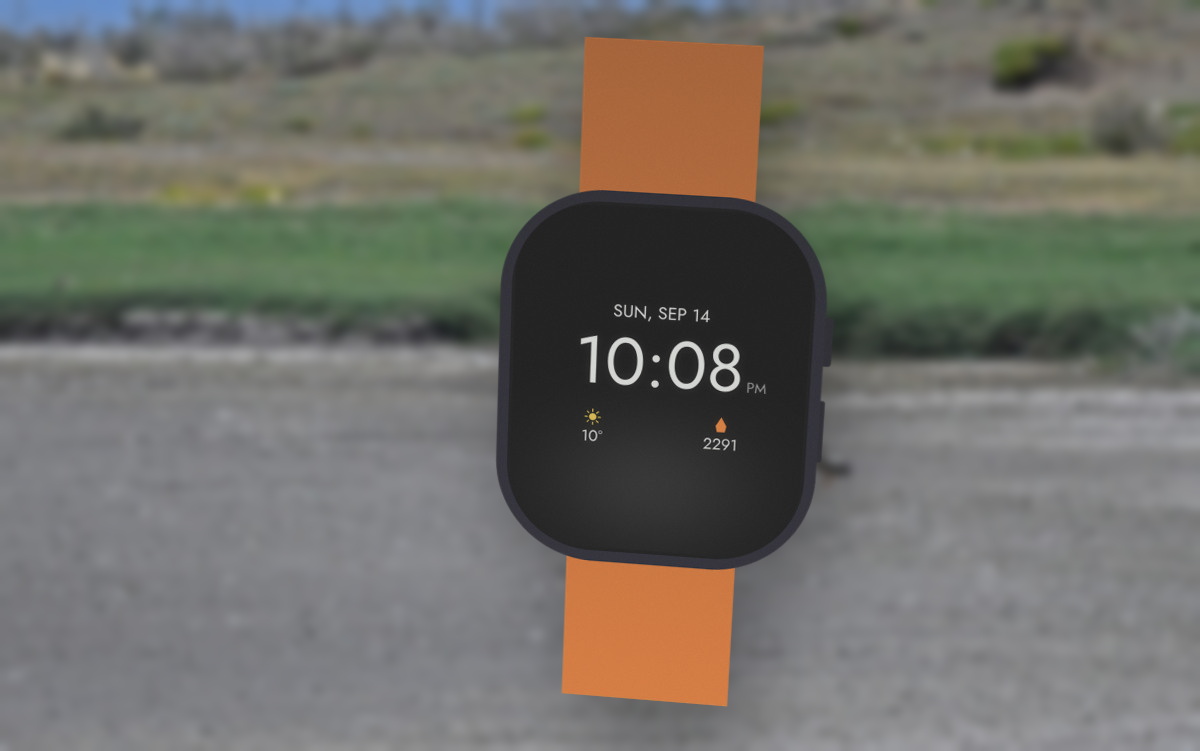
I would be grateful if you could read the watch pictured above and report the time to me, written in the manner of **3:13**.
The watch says **10:08**
